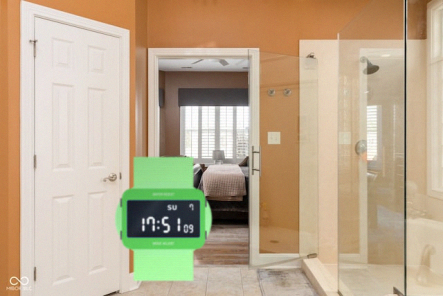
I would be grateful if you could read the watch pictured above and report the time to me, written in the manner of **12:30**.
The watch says **17:51**
